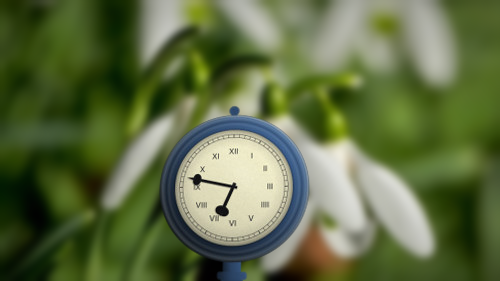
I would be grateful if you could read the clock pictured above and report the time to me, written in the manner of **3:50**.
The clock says **6:47**
